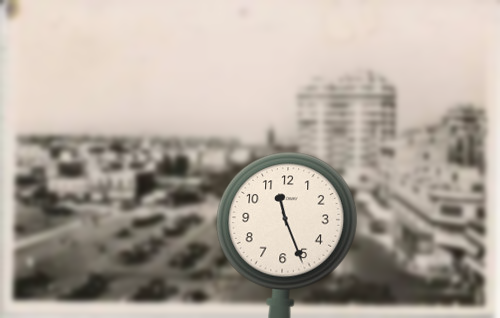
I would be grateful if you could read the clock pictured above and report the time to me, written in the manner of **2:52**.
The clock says **11:26**
